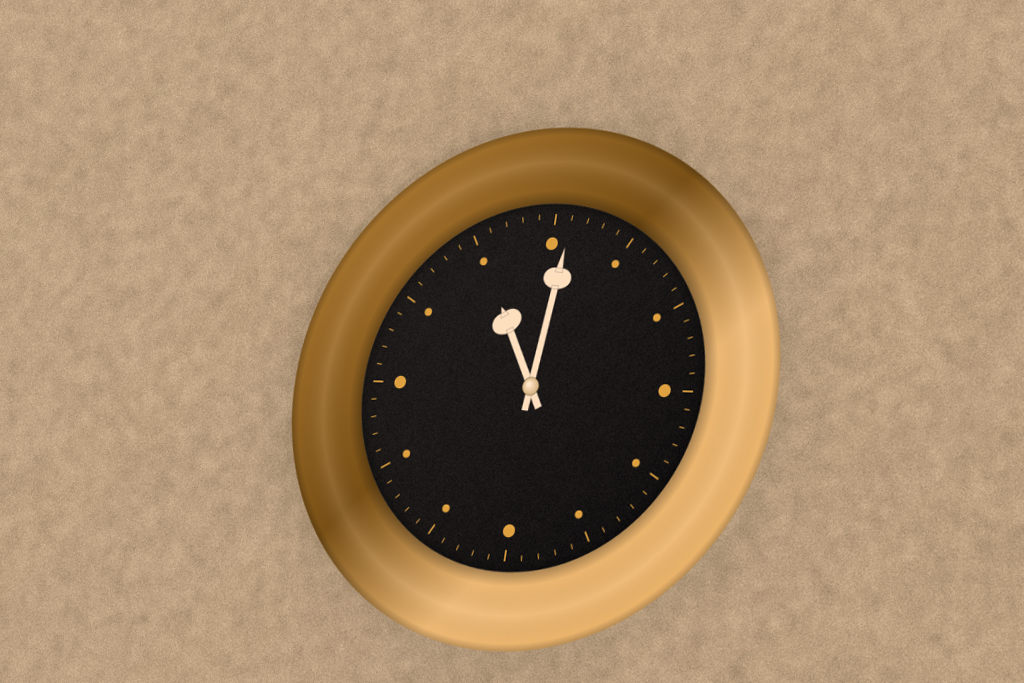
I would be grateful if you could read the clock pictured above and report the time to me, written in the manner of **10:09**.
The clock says **11:01**
